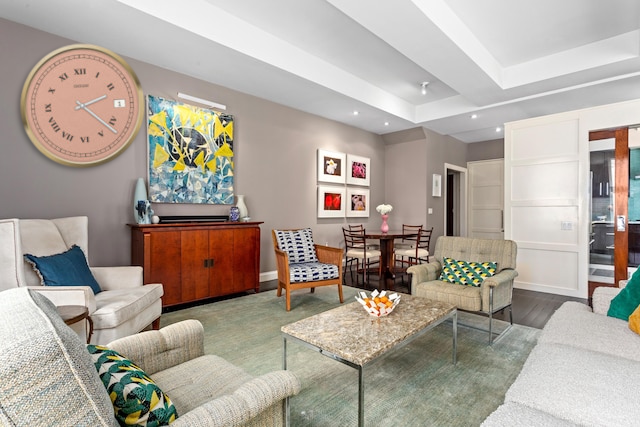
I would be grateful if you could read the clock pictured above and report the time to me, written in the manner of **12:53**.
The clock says **2:22**
